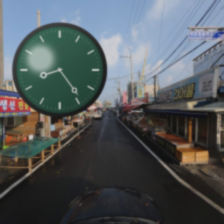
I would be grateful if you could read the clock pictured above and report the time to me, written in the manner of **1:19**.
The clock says **8:24**
